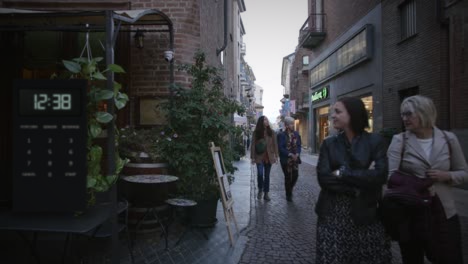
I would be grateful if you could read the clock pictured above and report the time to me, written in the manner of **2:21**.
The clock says **12:38**
